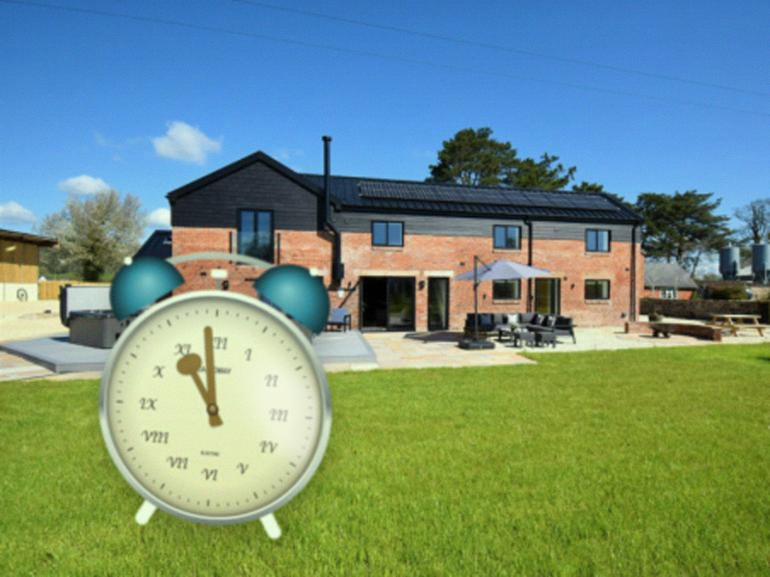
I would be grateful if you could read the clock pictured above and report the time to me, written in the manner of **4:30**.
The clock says **10:59**
